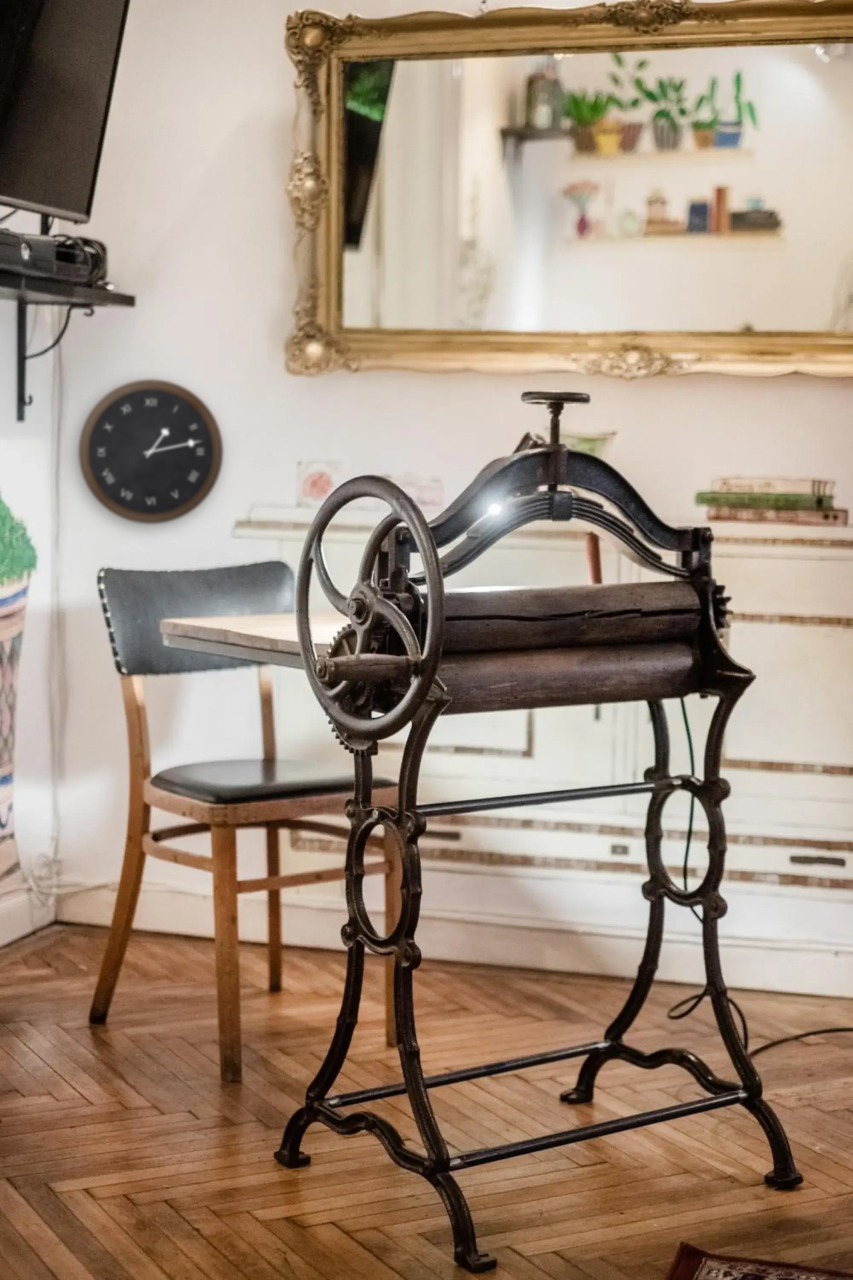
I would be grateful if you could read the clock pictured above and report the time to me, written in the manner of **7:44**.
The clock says **1:13**
